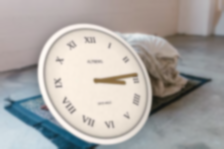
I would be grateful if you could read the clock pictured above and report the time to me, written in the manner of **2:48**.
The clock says **3:14**
